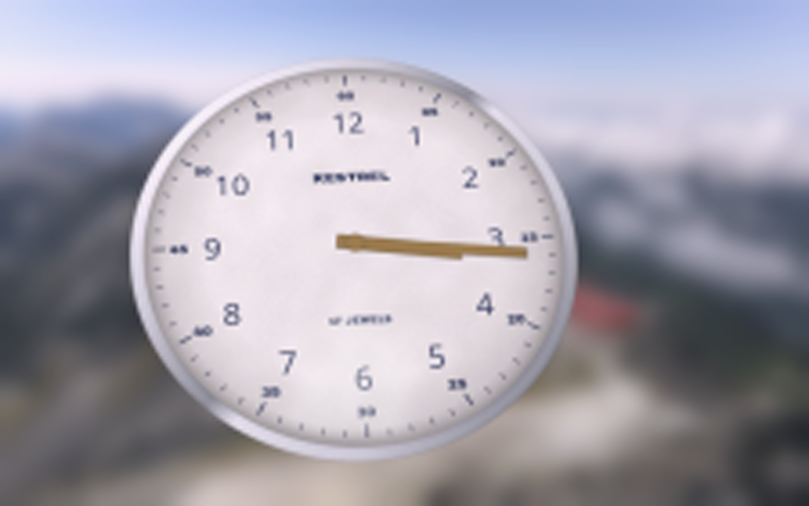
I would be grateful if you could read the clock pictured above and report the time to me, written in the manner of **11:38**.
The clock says **3:16**
